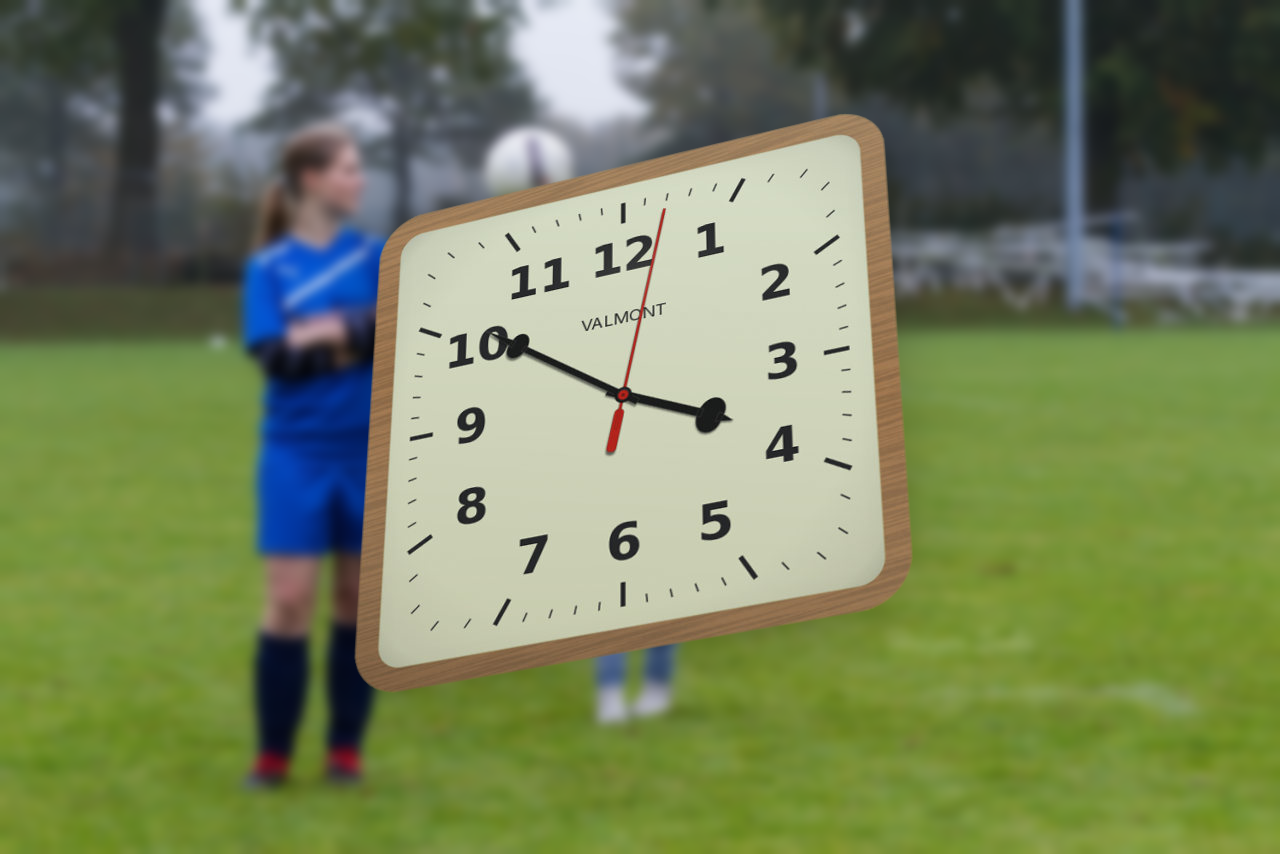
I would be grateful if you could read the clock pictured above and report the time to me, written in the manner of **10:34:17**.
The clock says **3:51:02**
